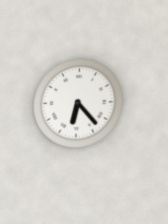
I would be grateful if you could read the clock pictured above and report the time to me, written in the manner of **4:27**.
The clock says **6:23**
